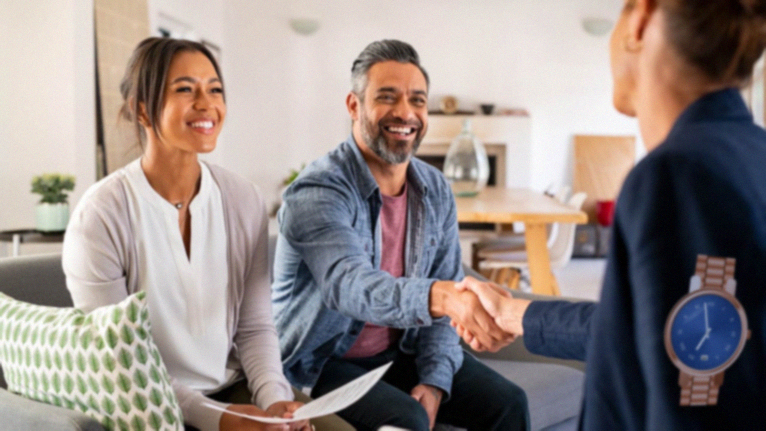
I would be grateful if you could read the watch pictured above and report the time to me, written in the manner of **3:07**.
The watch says **6:58**
